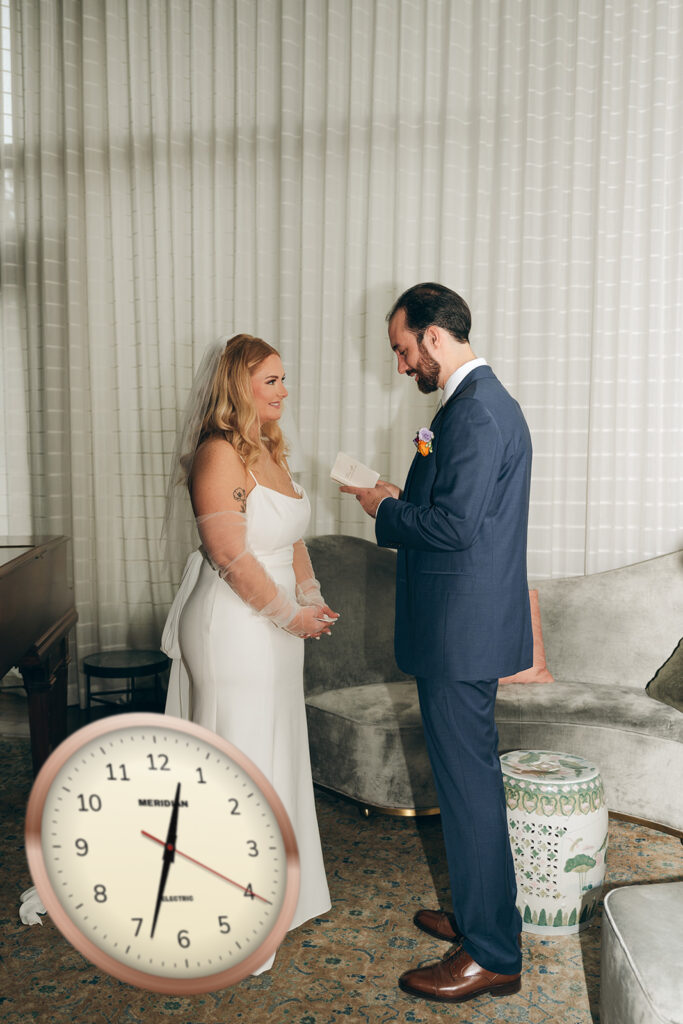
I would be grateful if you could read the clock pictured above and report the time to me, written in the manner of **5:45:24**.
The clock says **12:33:20**
